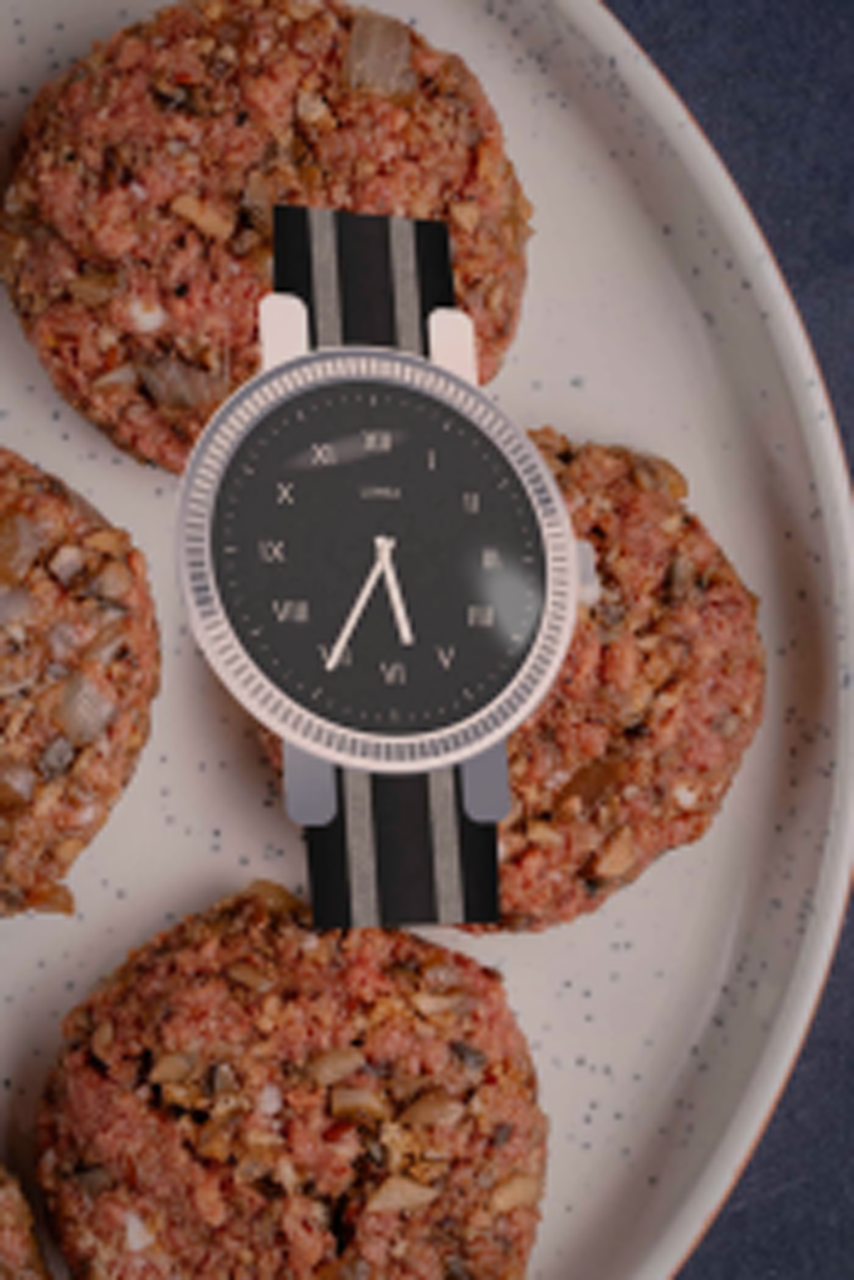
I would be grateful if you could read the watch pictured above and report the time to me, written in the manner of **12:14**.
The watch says **5:35**
